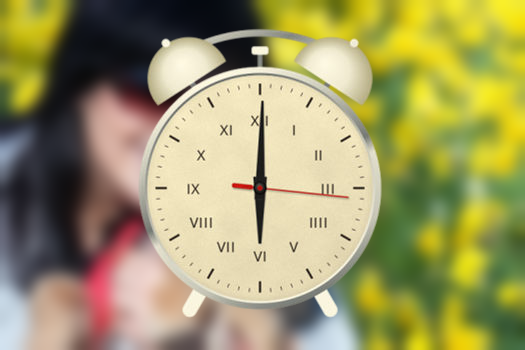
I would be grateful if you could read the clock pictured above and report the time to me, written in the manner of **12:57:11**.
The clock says **6:00:16**
